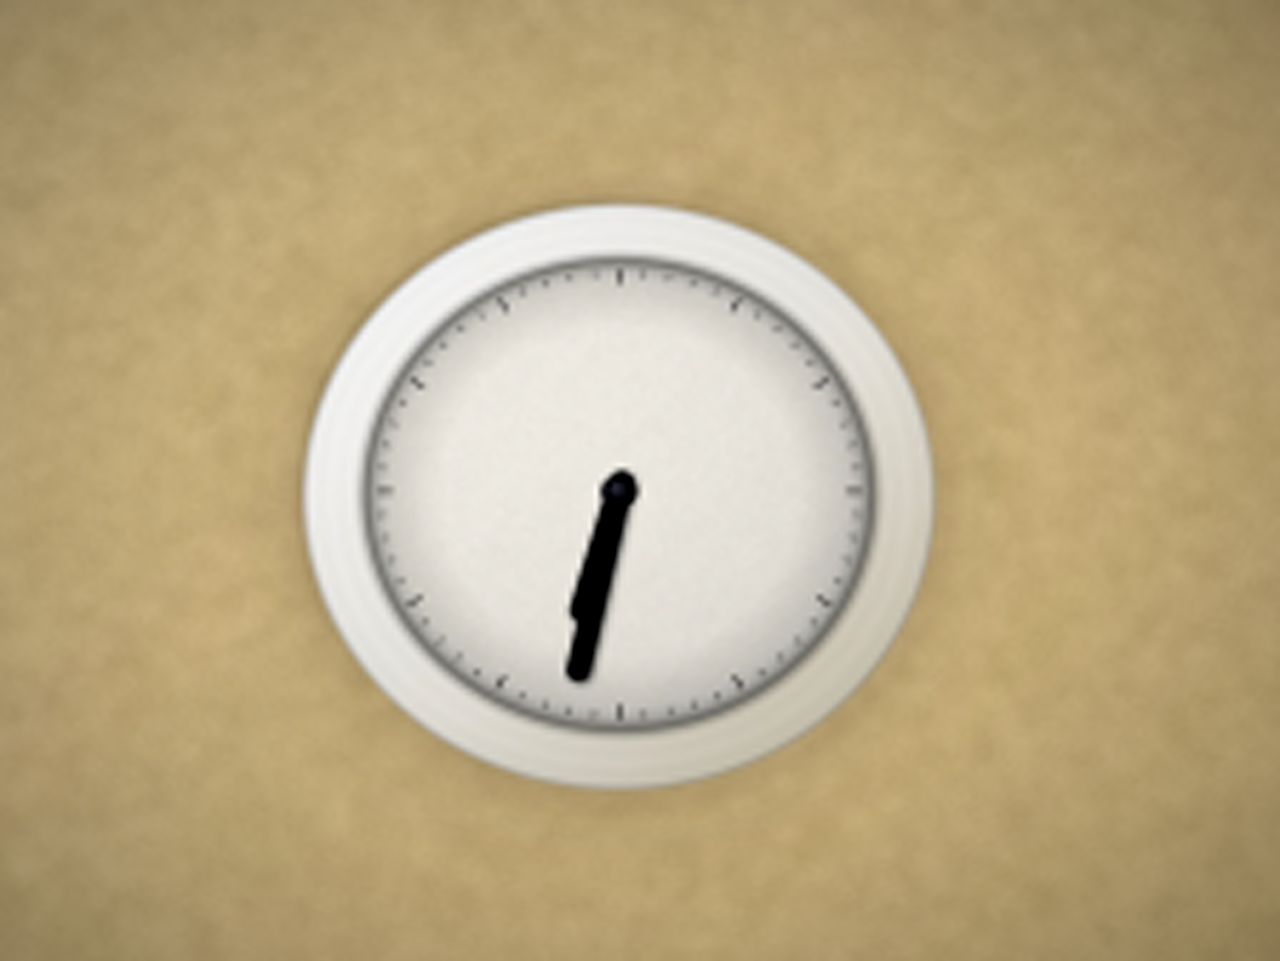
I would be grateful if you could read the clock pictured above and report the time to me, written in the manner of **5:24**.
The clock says **6:32**
